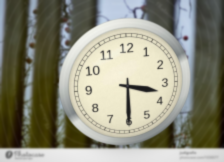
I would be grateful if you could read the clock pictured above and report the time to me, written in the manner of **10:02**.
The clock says **3:30**
